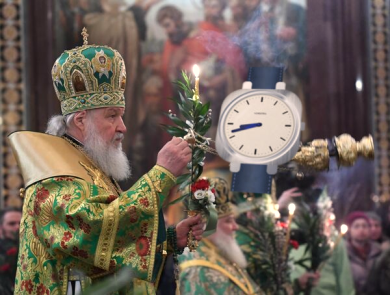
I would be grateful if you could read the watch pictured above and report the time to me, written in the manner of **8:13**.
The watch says **8:42**
